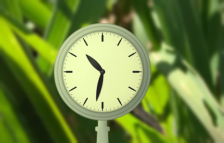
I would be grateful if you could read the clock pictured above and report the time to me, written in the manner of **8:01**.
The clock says **10:32**
